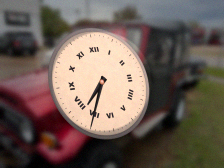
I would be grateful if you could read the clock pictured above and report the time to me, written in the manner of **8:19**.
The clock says **7:35**
